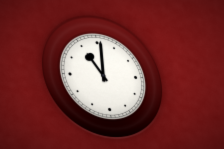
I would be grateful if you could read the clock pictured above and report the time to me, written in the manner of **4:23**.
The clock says **11:01**
